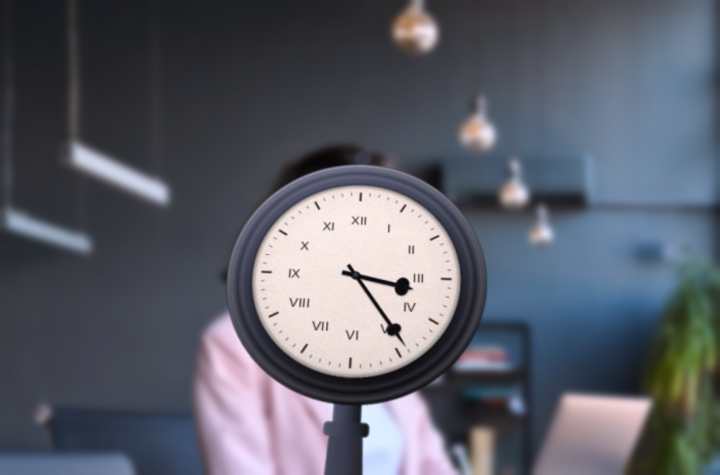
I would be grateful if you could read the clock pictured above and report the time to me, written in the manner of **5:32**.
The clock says **3:24**
